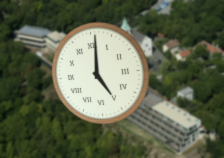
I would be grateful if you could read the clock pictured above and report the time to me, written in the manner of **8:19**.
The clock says **5:01**
